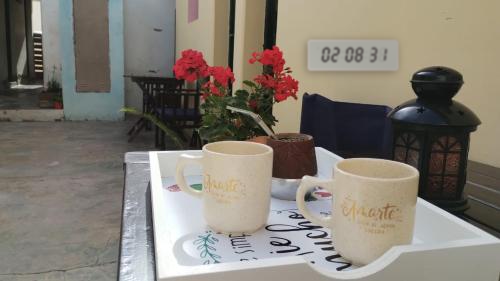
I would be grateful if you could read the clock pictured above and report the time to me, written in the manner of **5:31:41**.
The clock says **2:08:31**
